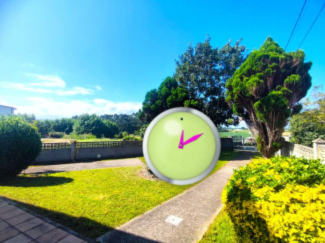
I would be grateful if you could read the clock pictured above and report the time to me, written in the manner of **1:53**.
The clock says **12:10**
